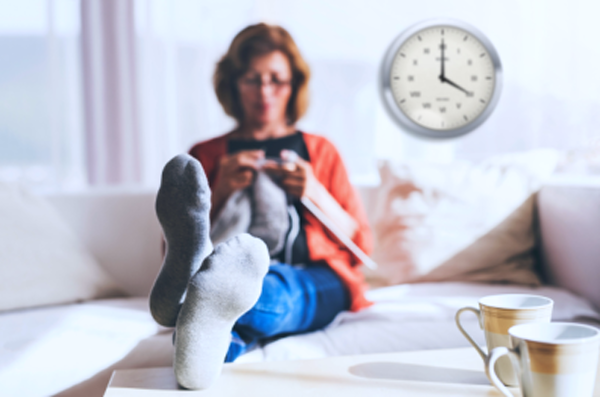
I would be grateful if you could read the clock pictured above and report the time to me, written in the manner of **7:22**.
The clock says **4:00**
